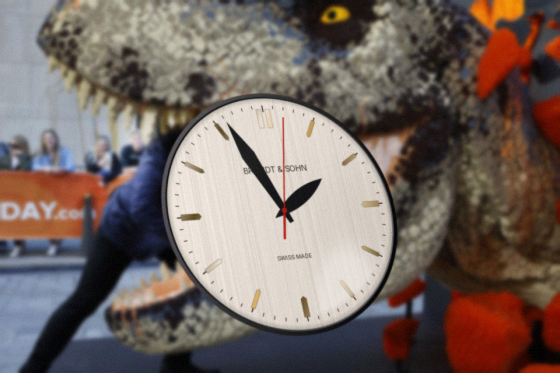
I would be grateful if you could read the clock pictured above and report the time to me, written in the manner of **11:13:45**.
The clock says **1:56:02**
